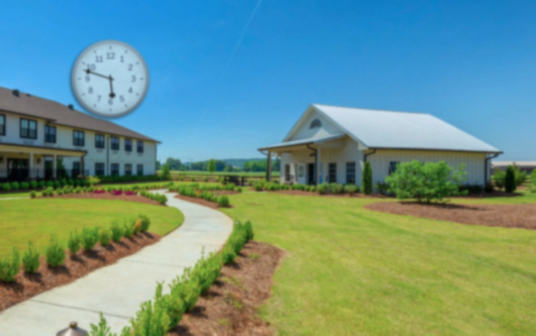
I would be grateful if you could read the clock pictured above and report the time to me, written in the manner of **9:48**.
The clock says **5:48**
